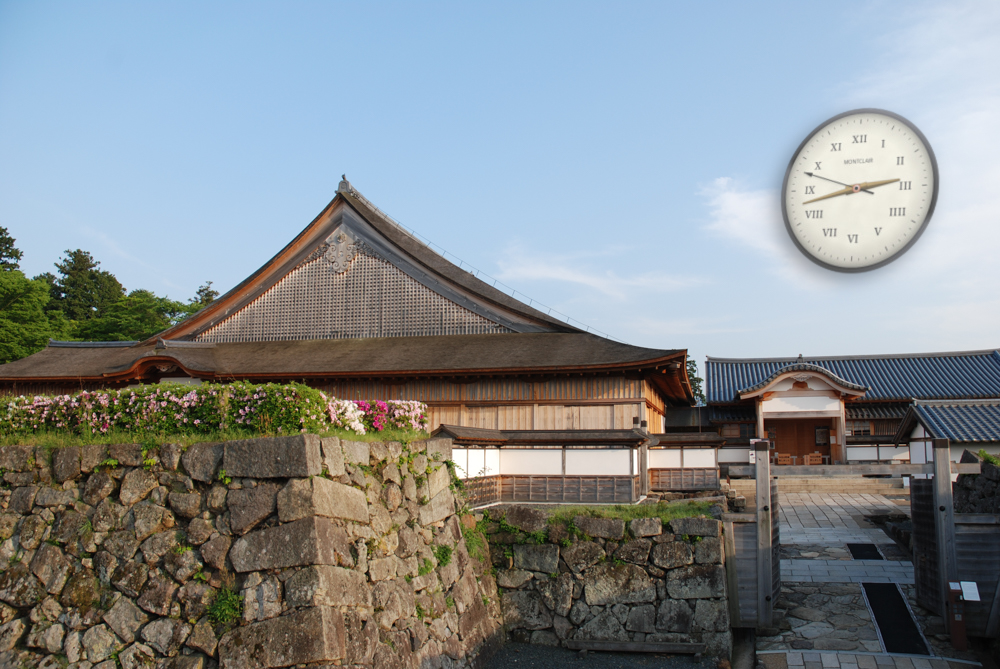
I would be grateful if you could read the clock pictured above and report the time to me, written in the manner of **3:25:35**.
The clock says **2:42:48**
